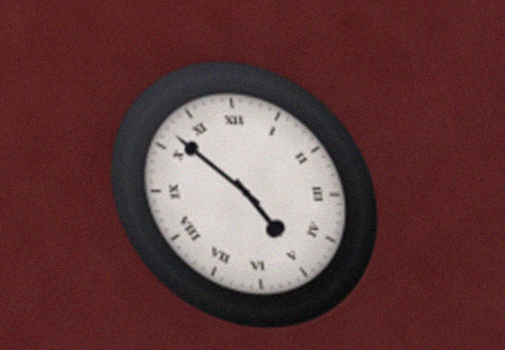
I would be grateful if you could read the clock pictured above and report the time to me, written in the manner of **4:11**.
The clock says **4:52**
